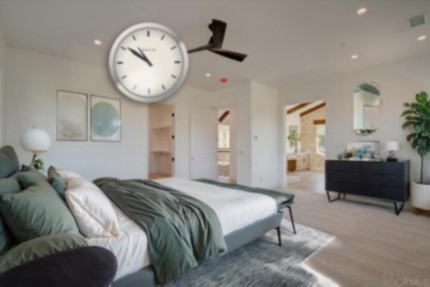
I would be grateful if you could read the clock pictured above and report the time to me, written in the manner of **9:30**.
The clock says **10:51**
